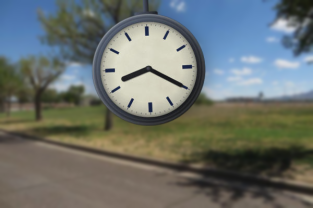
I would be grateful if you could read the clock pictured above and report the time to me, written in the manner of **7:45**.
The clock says **8:20**
